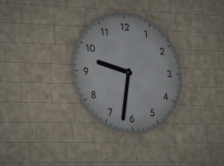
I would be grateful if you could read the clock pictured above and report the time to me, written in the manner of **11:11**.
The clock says **9:32**
